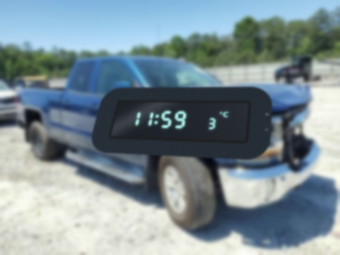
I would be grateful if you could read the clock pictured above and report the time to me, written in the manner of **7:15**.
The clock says **11:59**
